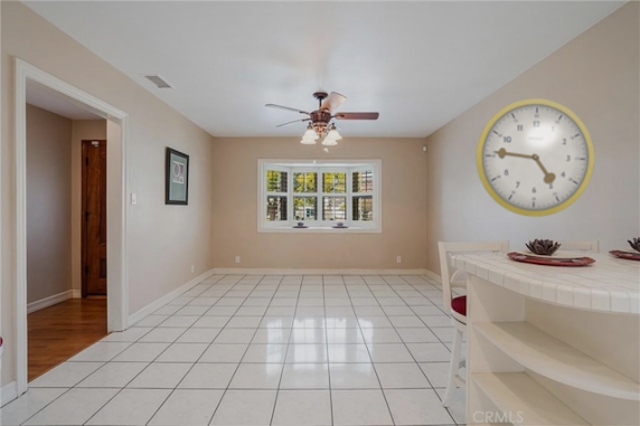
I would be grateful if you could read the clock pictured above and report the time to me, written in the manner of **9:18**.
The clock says **4:46**
